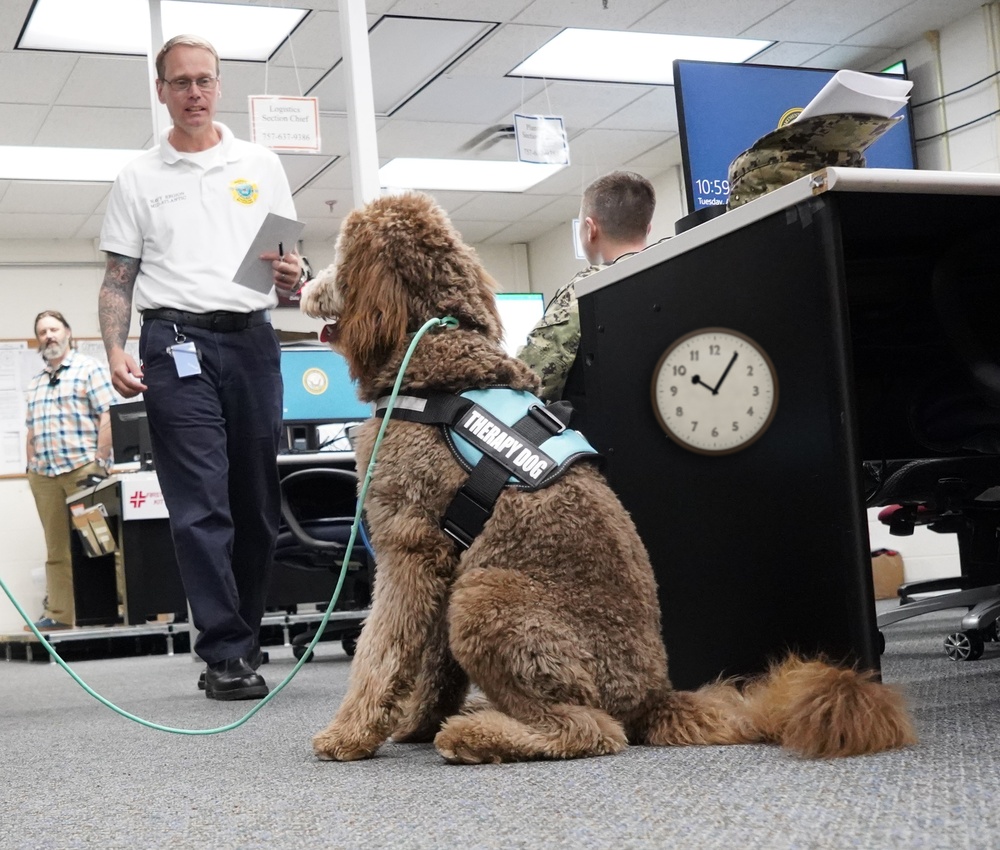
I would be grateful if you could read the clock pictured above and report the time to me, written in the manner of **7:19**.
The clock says **10:05**
